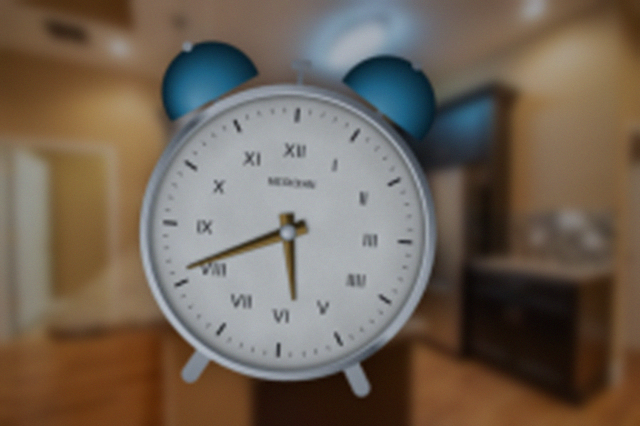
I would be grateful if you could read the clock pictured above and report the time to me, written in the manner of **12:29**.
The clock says **5:41**
